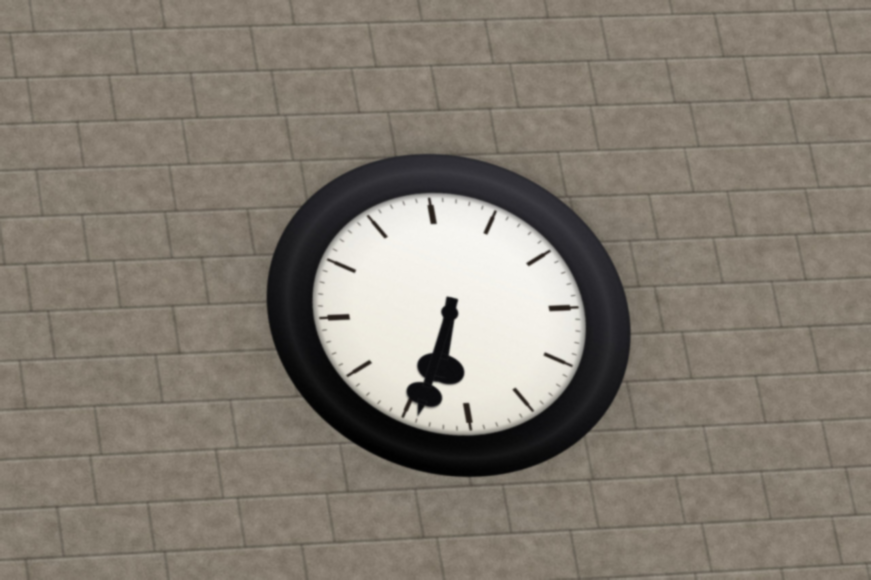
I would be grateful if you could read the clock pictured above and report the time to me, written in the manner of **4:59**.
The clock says **6:34**
